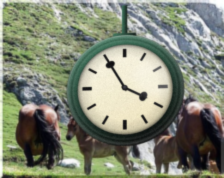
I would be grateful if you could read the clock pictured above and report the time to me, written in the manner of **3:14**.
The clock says **3:55**
